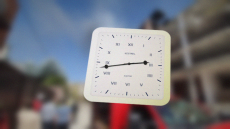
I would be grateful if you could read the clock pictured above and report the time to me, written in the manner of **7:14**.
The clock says **2:43**
